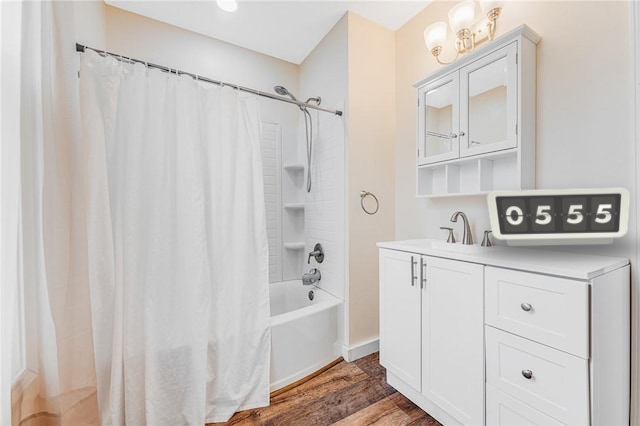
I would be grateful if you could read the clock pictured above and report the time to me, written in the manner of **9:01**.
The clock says **5:55**
